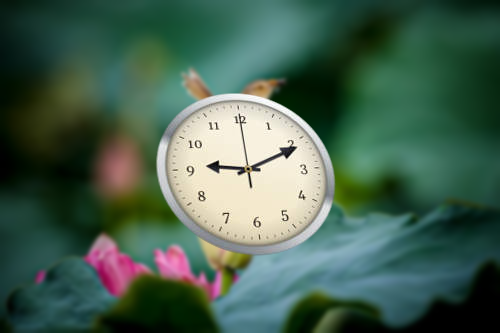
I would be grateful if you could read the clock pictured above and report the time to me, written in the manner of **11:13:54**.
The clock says **9:11:00**
